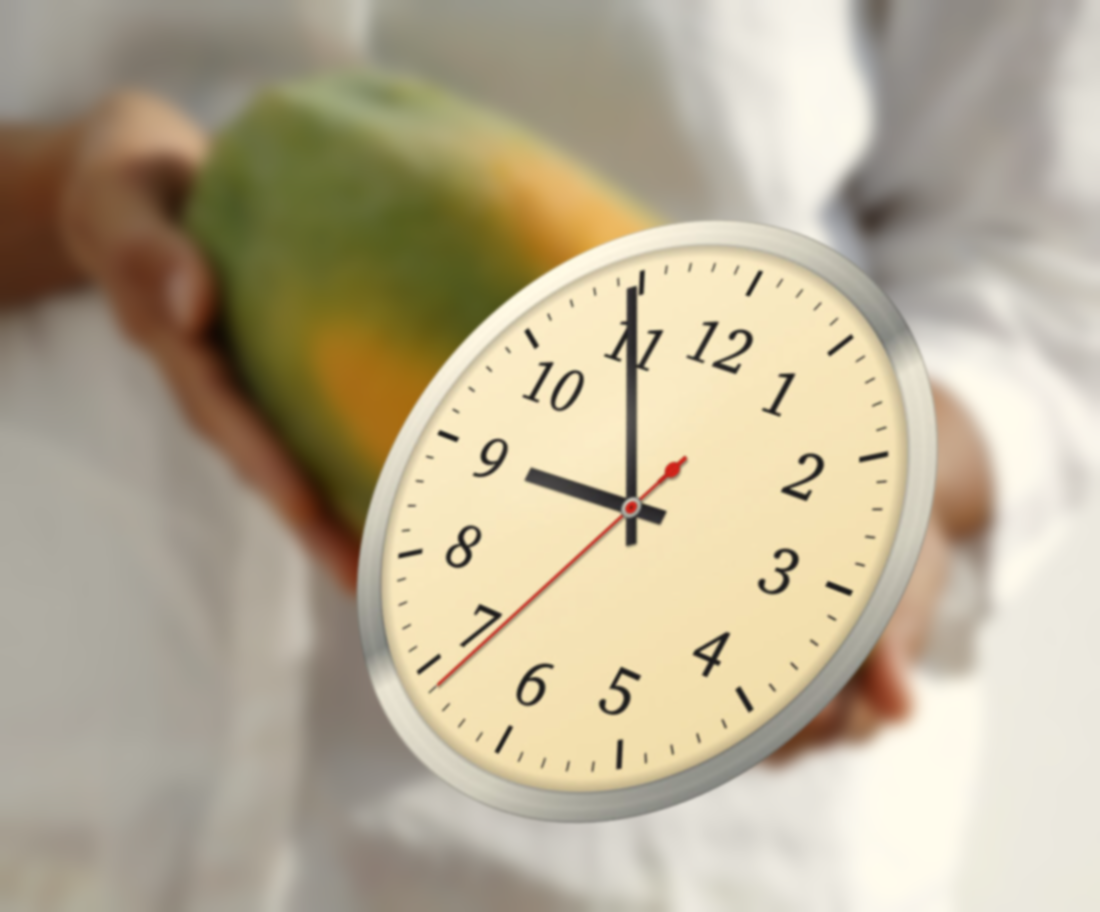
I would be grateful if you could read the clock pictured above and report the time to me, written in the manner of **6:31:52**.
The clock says **8:54:34**
